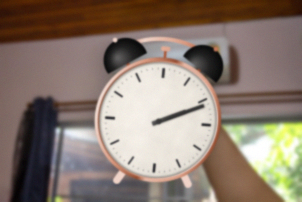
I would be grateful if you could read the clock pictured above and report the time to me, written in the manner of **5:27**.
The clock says **2:11**
